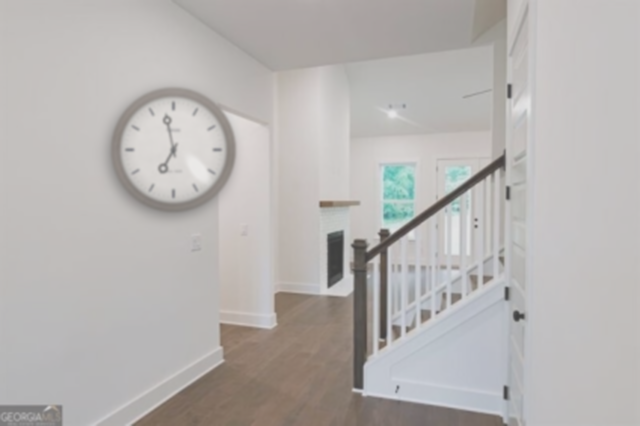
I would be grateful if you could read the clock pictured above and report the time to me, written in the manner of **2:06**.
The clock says **6:58**
